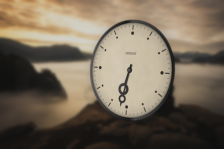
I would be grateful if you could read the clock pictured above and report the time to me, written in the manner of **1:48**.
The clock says **6:32**
